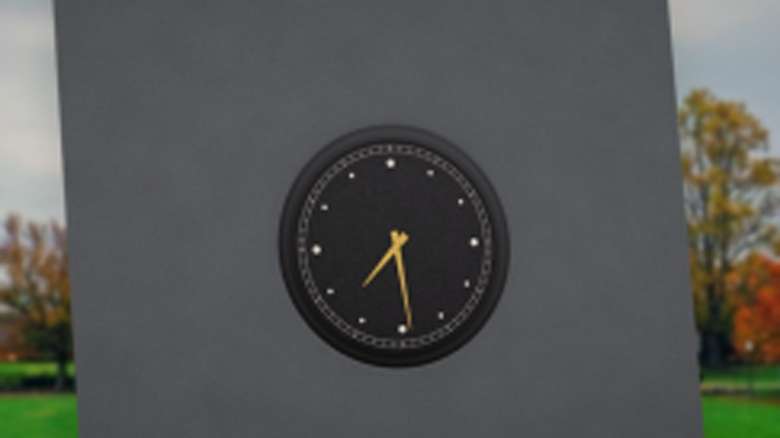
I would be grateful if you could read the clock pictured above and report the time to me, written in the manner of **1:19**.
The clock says **7:29**
